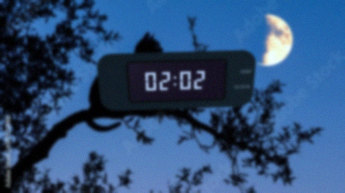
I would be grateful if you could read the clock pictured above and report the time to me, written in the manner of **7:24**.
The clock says **2:02**
